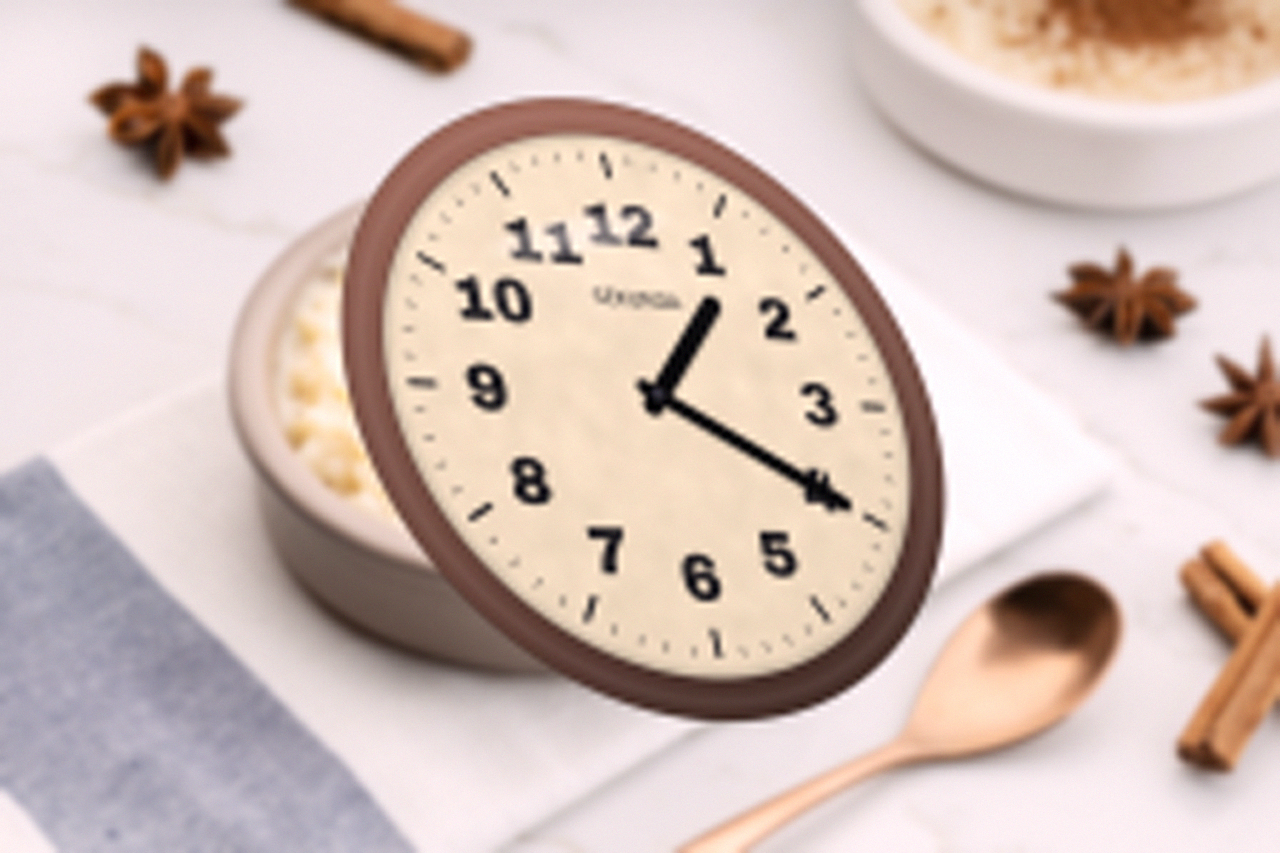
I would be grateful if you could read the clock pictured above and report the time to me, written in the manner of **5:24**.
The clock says **1:20**
